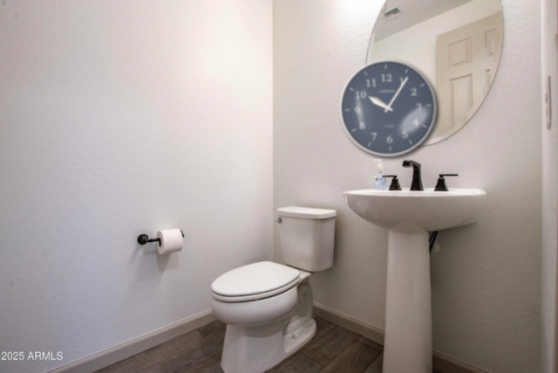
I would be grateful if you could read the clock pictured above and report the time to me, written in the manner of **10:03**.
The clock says **10:06**
